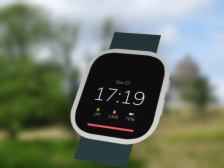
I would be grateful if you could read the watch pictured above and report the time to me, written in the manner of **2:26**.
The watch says **17:19**
